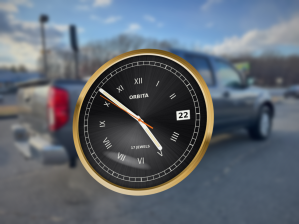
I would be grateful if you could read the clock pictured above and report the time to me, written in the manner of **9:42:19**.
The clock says **4:51:51**
